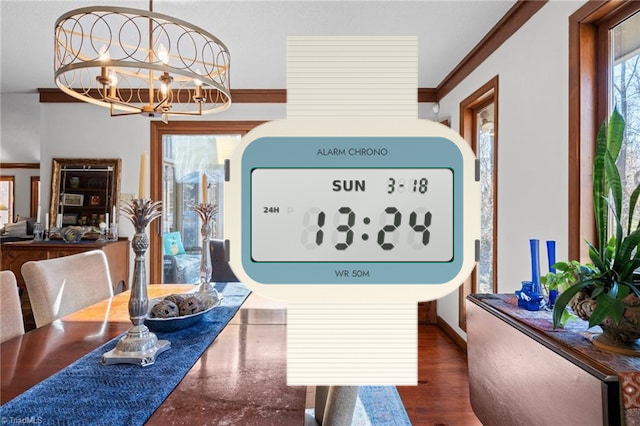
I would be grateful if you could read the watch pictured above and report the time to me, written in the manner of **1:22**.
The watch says **13:24**
